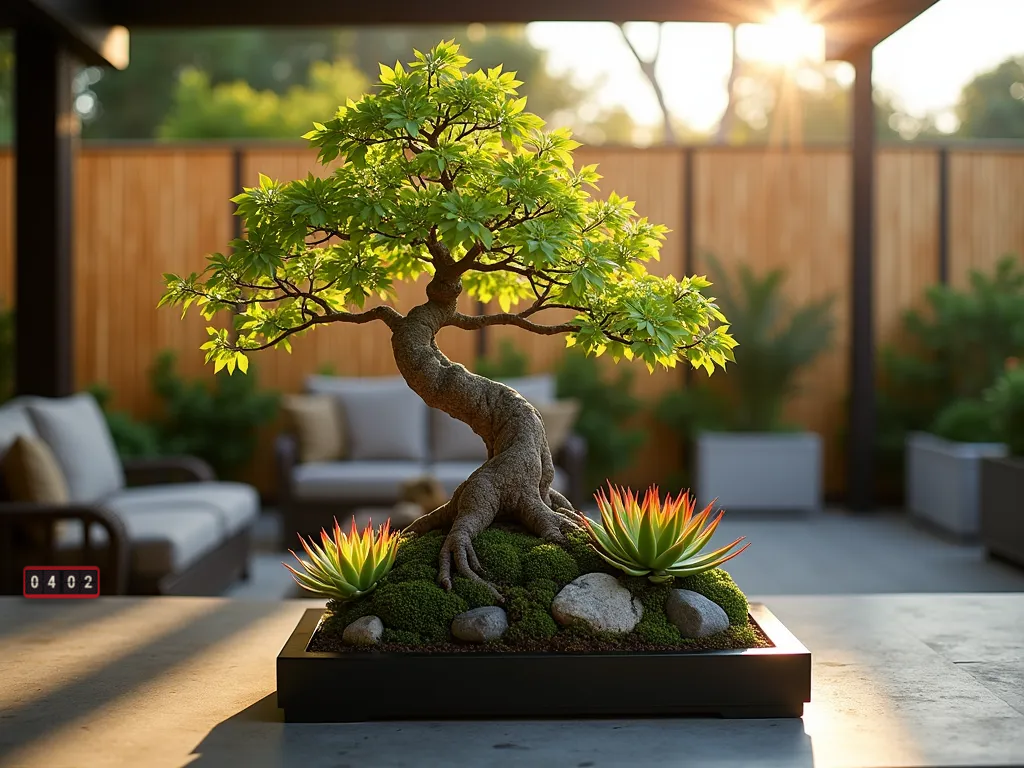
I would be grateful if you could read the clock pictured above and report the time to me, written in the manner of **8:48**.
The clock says **4:02**
